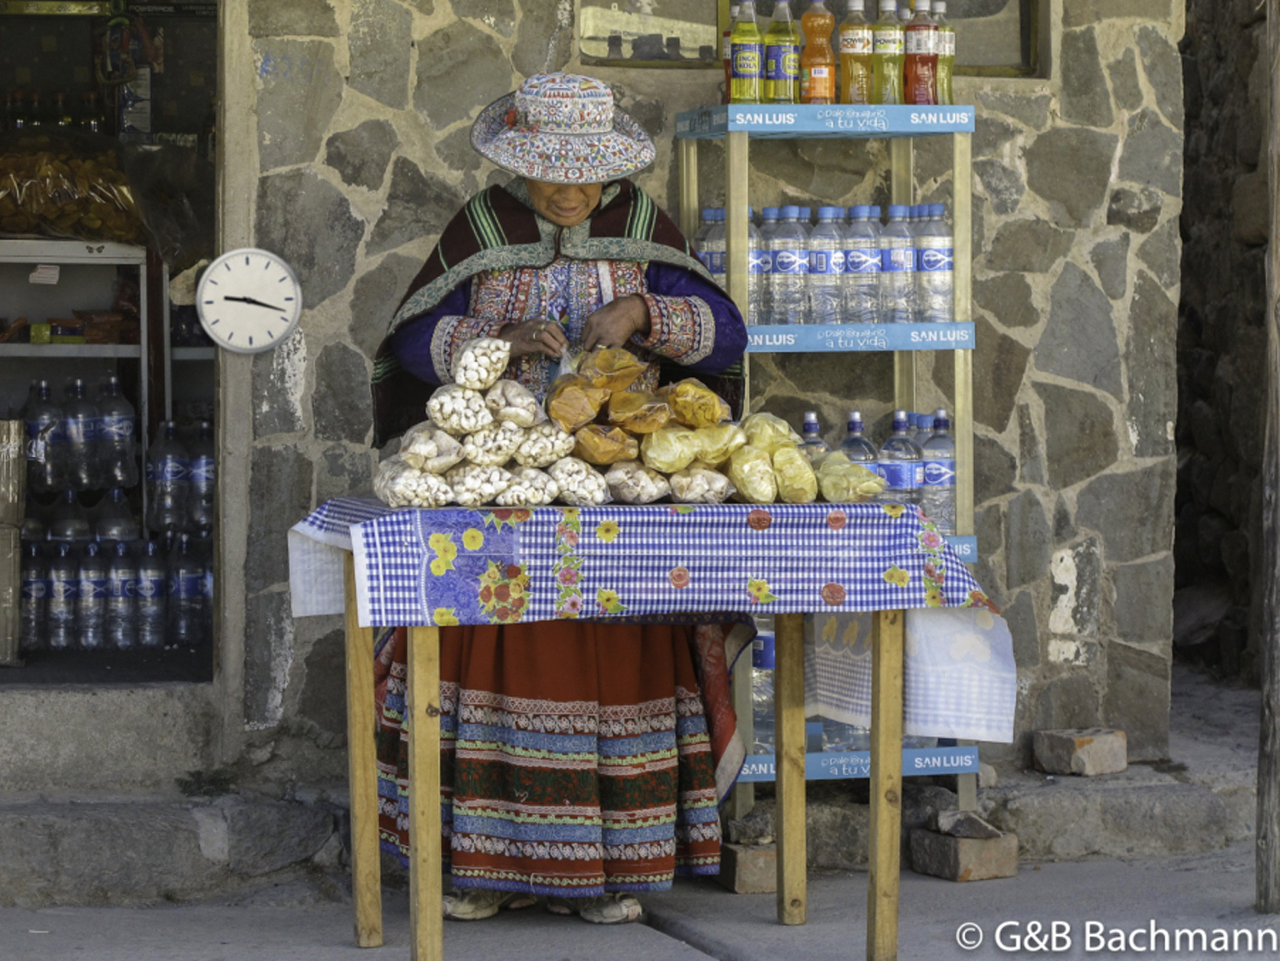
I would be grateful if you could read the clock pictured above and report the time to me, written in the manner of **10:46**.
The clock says **9:18**
